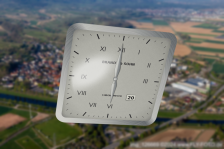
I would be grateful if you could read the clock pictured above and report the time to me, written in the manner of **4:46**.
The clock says **6:00**
